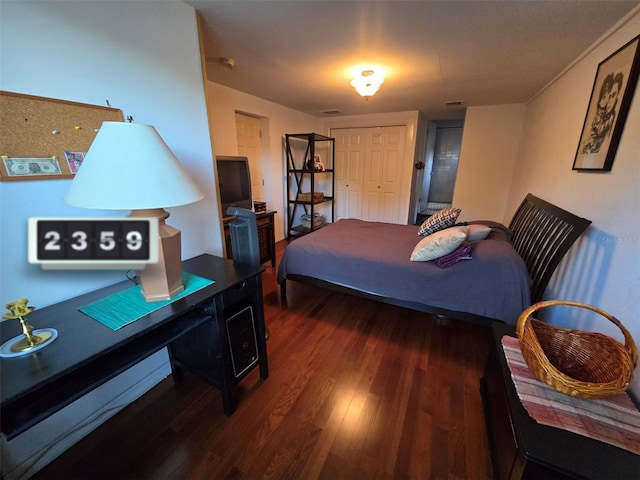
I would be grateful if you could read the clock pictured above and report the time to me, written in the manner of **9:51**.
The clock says **23:59**
